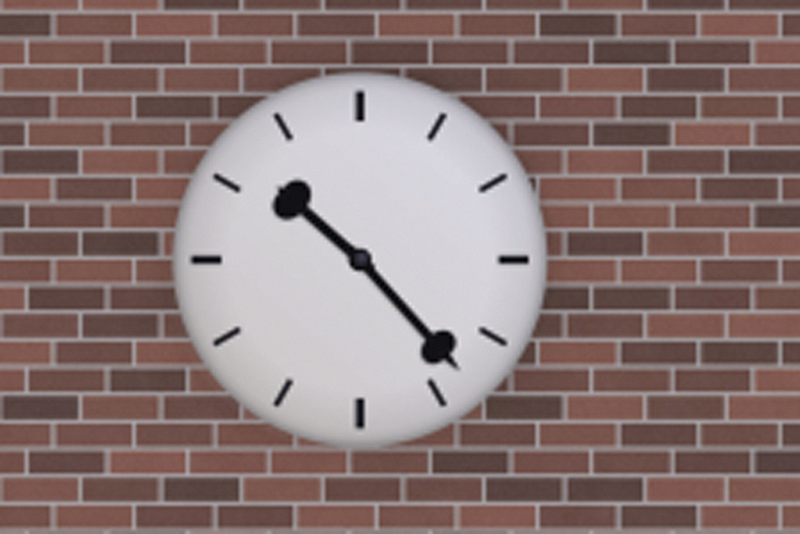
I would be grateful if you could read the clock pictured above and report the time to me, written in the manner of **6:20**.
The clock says **10:23**
